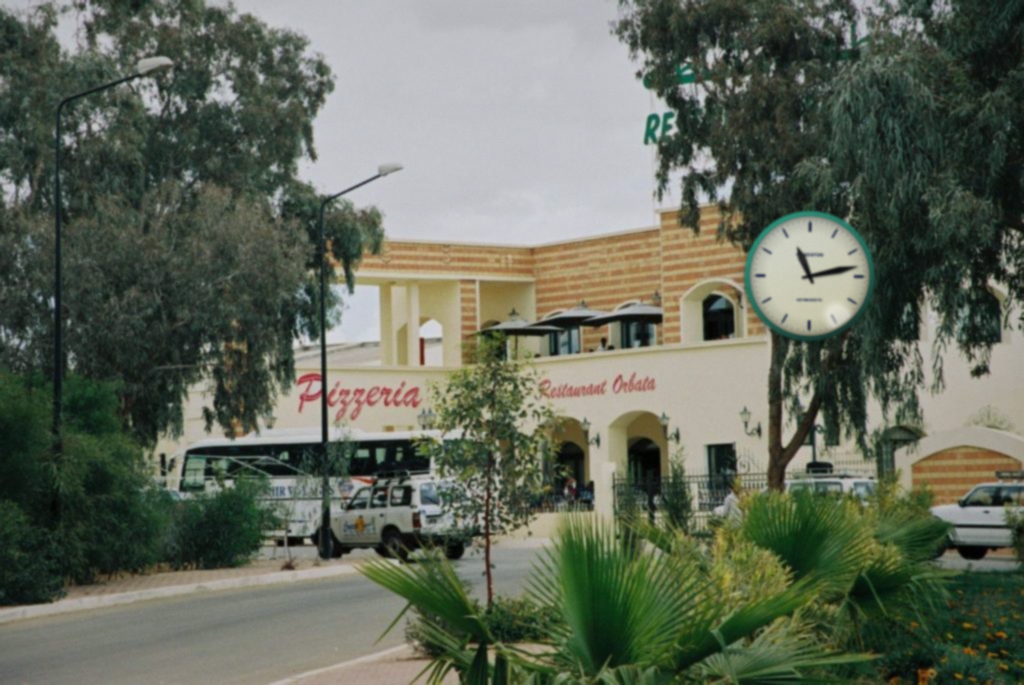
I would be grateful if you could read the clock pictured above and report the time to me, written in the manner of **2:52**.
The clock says **11:13**
